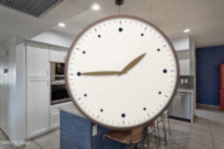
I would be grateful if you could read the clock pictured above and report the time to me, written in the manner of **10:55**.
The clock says **1:45**
